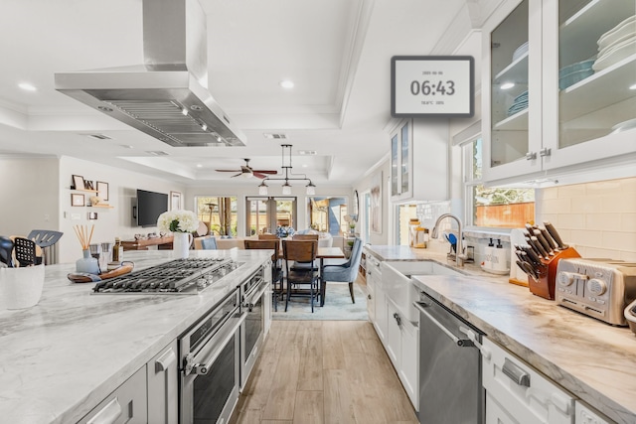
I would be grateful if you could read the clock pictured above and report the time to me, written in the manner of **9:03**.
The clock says **6:43**
